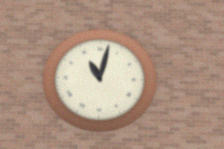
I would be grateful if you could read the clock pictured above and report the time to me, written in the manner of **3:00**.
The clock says **11:02**
